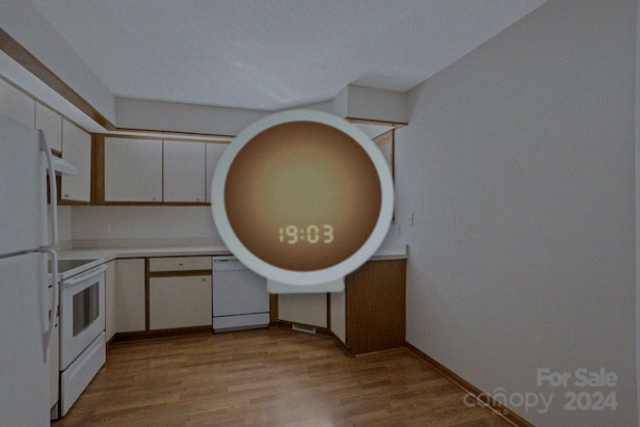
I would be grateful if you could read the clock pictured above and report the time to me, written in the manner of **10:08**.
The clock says **19:03**
